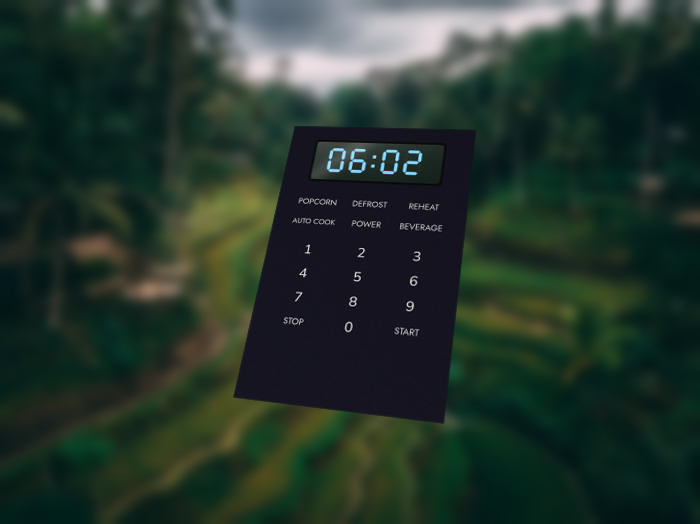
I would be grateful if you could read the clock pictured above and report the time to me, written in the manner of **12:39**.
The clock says **6:02**
